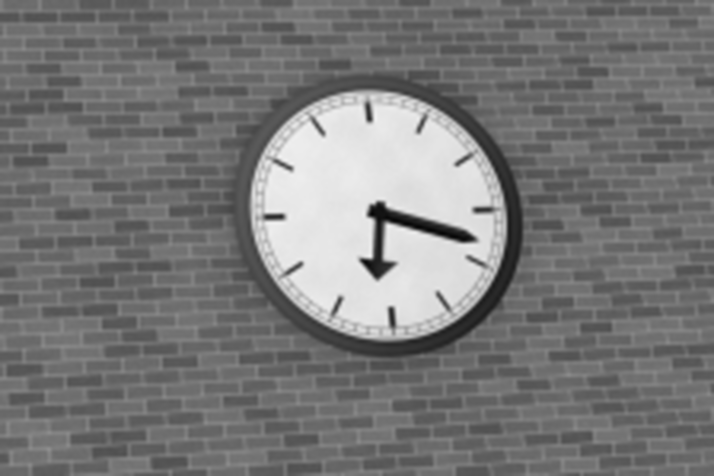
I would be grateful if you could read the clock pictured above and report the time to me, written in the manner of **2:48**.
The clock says **6:18**
